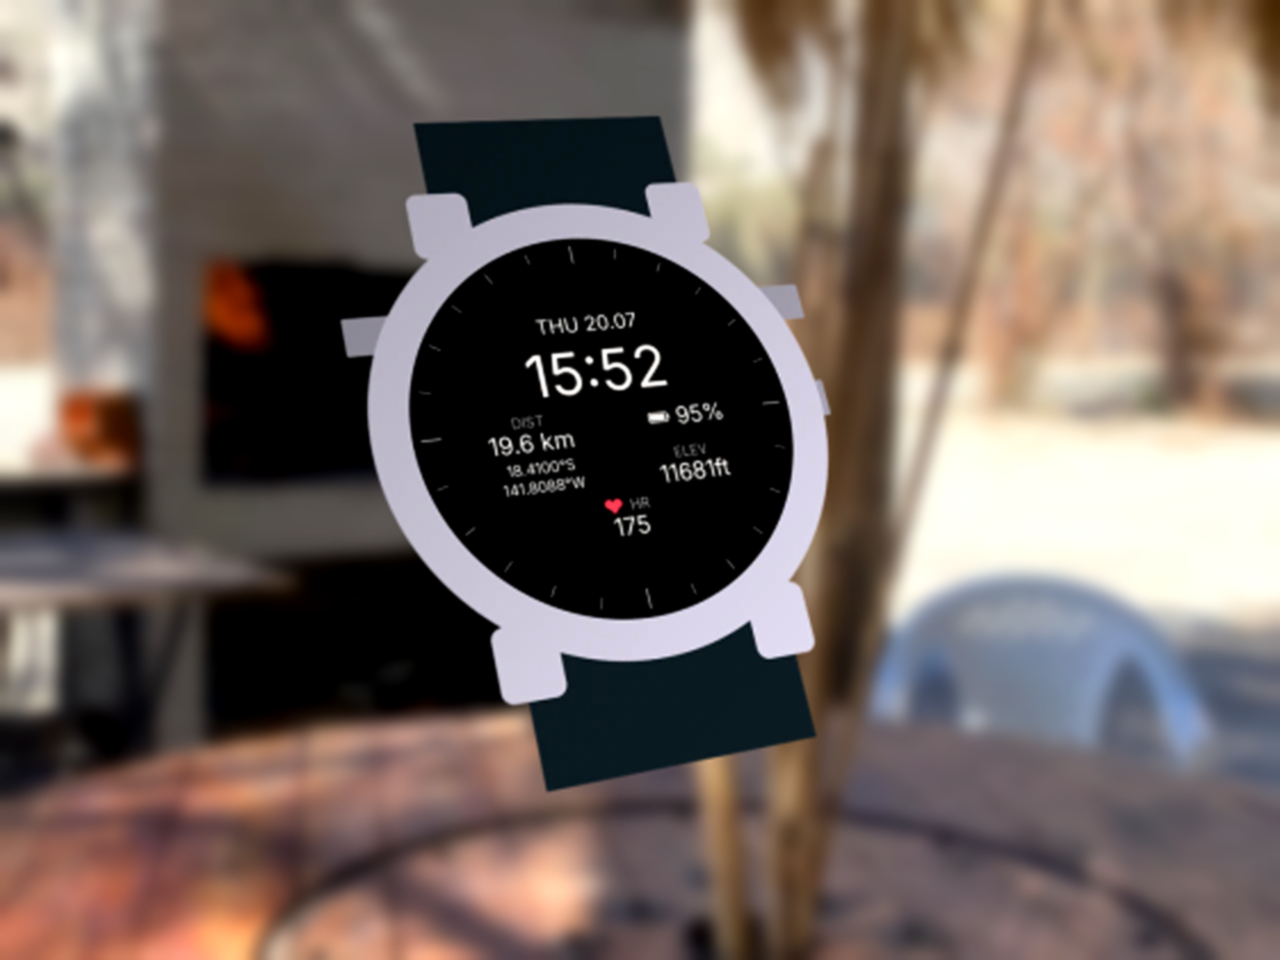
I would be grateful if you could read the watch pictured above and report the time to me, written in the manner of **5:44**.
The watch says **15:52**
